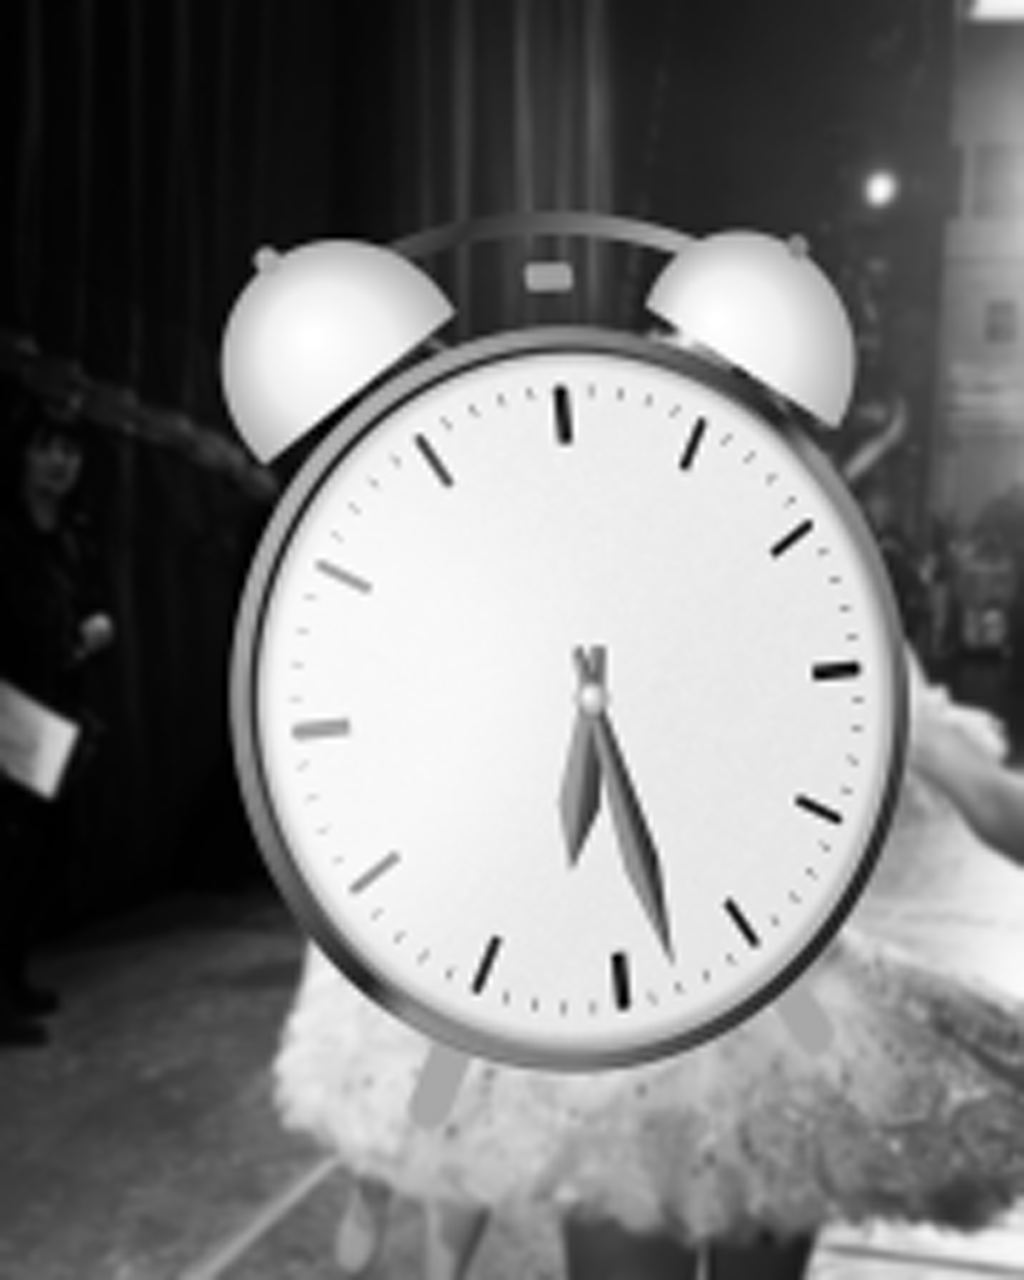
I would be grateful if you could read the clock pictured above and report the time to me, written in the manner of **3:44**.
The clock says **6:28**
